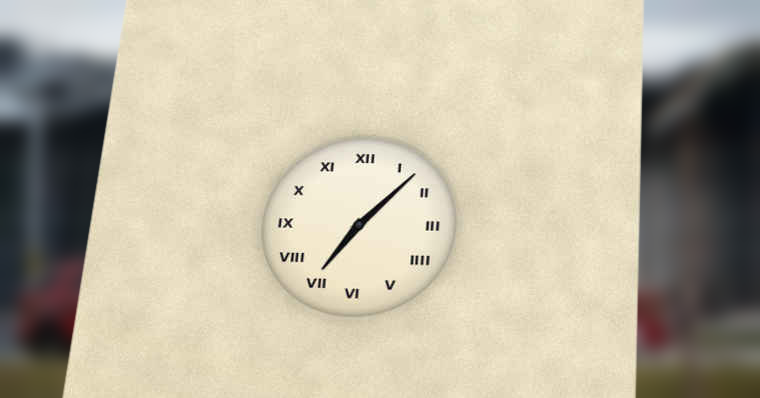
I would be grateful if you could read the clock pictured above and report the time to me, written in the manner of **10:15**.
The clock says **7:07**
